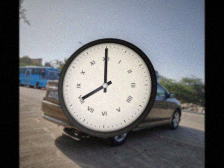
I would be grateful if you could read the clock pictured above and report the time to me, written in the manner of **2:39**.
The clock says **8:00**
